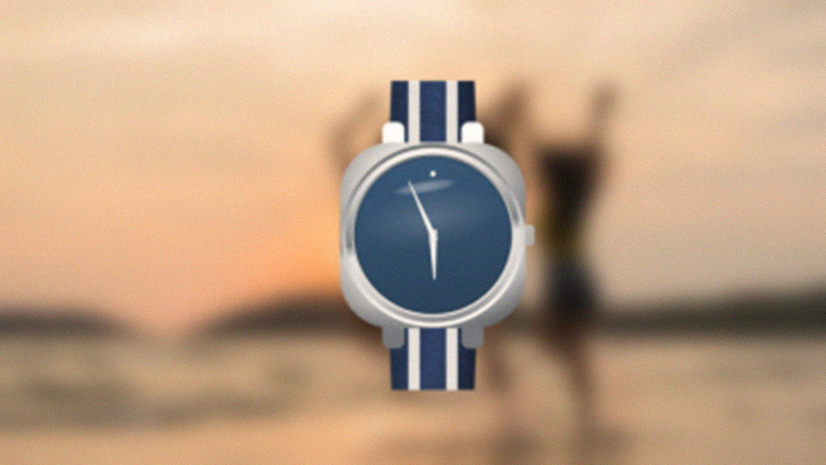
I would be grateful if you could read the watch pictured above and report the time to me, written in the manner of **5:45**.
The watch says **5:56**
